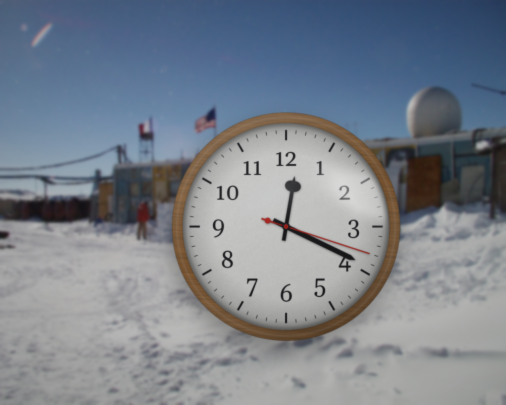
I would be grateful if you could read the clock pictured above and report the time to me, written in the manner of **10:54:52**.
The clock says **12:19:18**
